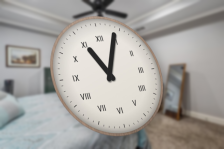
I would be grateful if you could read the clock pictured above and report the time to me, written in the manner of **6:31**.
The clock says **11:04**
